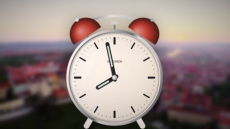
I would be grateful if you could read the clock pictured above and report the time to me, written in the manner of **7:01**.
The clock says **7:58**
